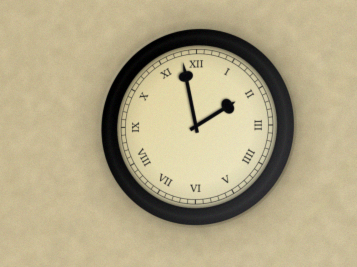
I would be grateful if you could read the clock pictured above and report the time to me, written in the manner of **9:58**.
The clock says **1:58**
